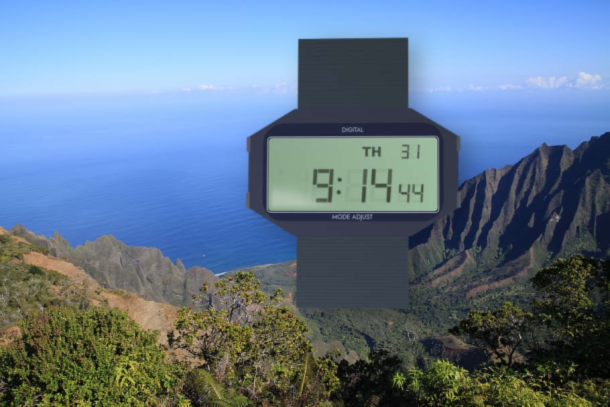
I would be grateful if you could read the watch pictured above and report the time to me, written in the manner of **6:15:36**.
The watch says **9:14:44**
